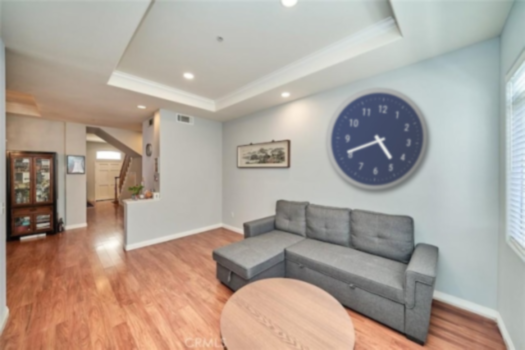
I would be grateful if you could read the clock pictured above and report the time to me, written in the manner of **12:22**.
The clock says **4:41**
